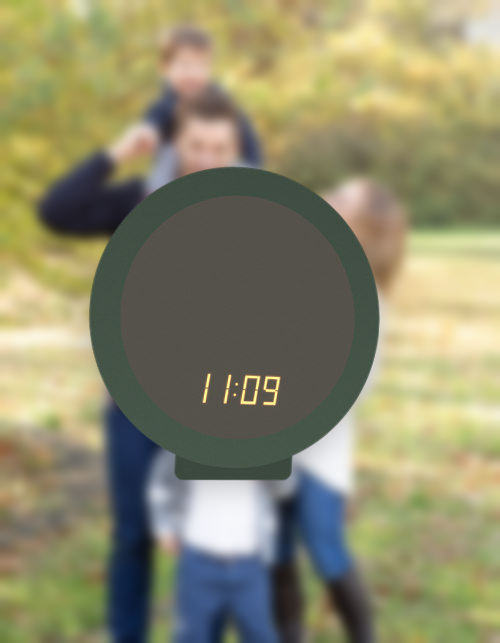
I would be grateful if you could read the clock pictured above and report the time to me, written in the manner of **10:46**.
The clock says **11:09**
